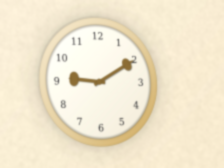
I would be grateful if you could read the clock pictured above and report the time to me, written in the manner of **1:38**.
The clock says **9:10**
